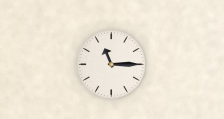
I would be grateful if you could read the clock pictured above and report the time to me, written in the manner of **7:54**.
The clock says **11:15**
